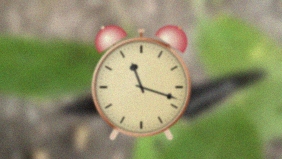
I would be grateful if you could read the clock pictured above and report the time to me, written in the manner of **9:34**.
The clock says **11:18**
